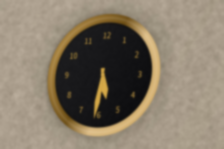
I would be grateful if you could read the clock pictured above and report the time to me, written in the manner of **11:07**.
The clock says **5:31**
